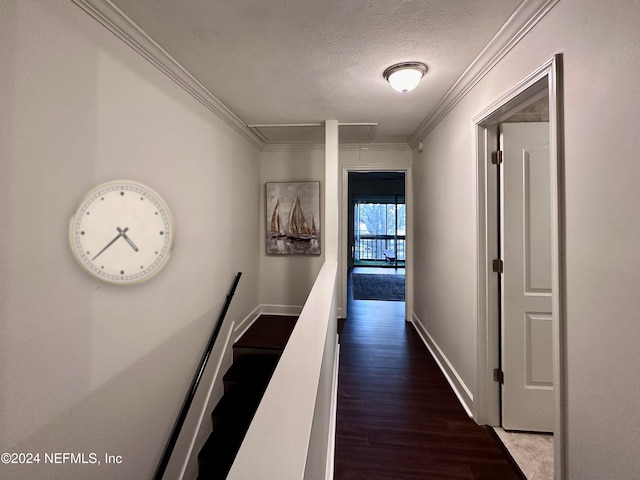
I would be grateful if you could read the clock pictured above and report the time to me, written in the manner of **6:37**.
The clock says **4:38**
